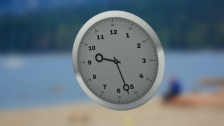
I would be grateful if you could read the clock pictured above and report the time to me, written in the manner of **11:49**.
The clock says **9:27**
